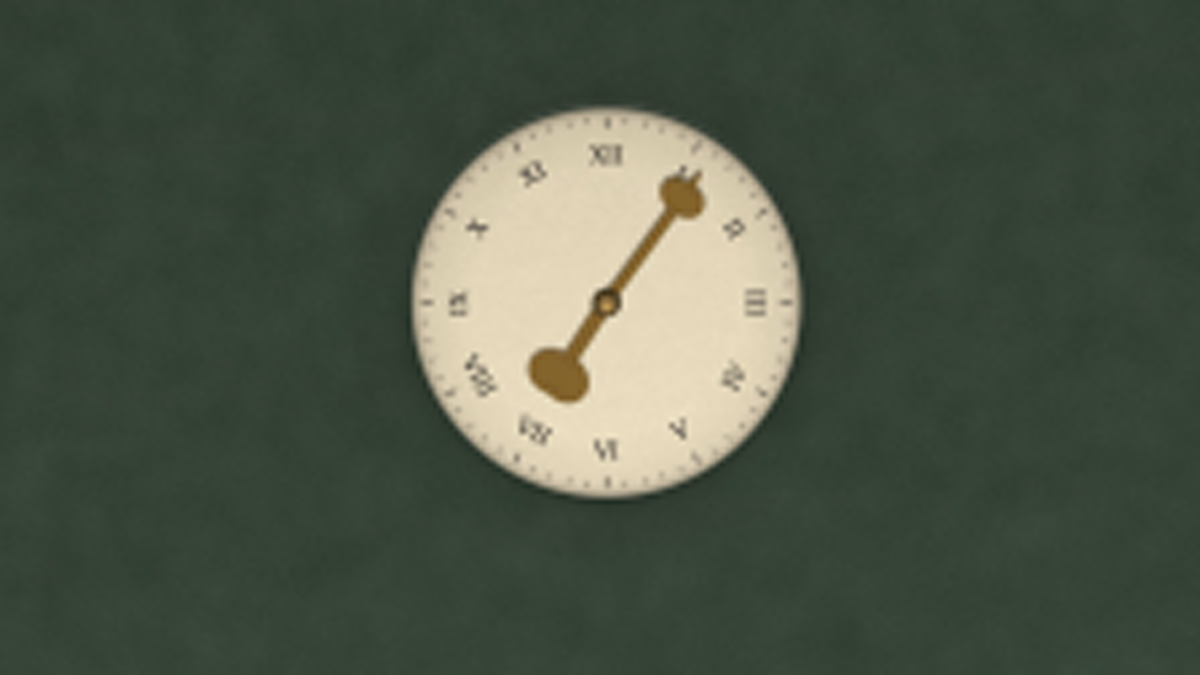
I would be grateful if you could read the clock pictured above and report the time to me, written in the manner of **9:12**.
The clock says **7:06**
